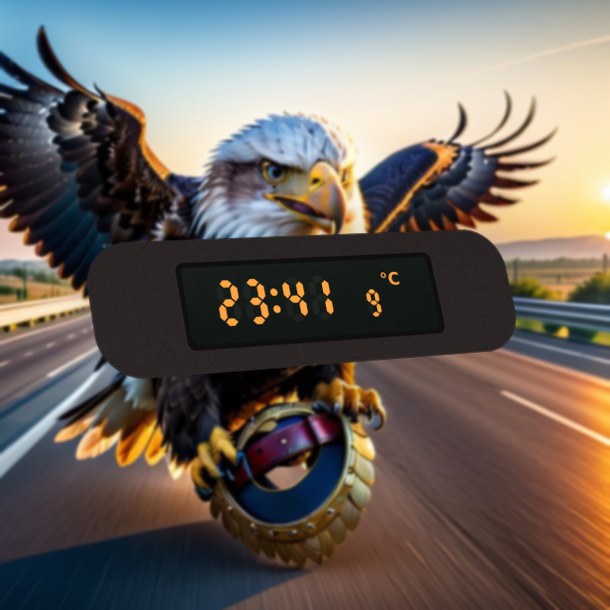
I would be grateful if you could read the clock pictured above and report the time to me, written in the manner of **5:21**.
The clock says **23:41**
